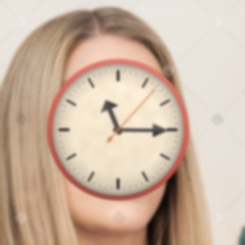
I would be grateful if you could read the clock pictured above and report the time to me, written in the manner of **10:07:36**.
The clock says **11:15:07**
